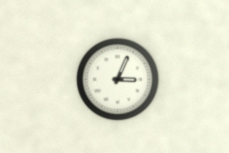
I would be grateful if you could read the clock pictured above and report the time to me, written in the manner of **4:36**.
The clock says **3:04**
